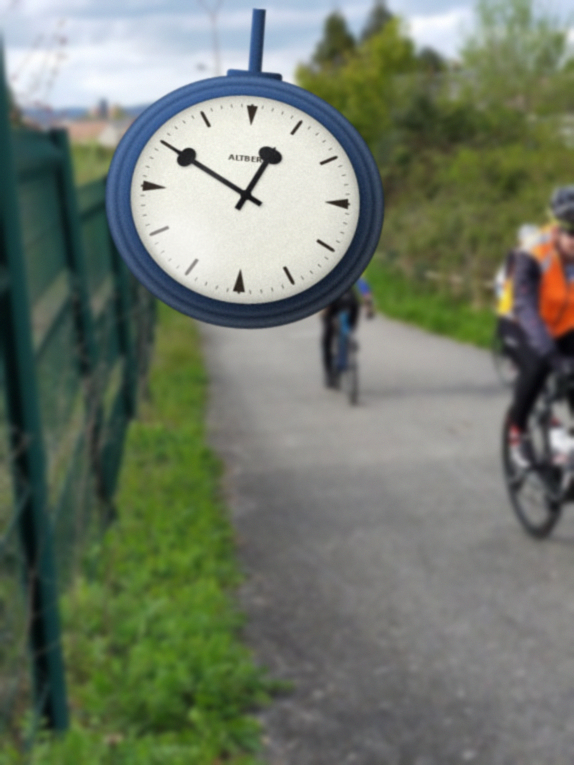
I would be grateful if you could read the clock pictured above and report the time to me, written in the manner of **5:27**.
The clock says **12:50**
